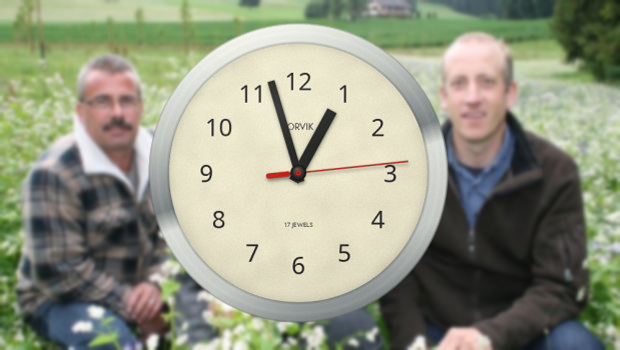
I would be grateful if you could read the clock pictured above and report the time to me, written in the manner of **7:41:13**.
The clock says **12:57:14**
